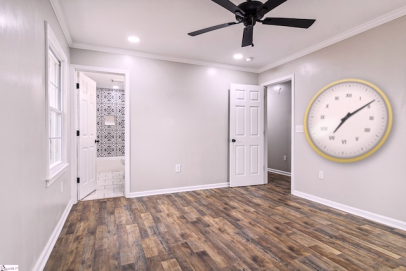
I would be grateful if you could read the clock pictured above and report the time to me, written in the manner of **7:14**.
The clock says **7:09**
